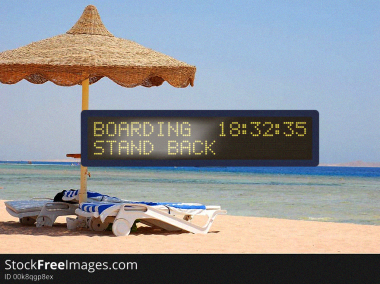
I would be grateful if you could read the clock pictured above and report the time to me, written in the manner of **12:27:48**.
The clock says **18:32:35**
